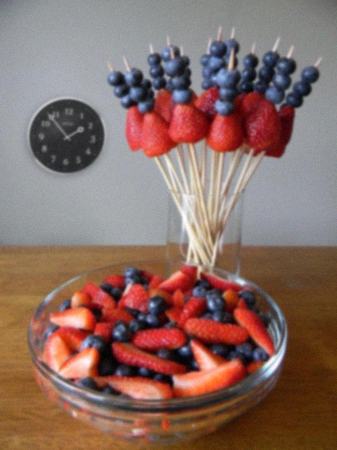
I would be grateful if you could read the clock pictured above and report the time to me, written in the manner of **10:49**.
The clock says **1:53**
